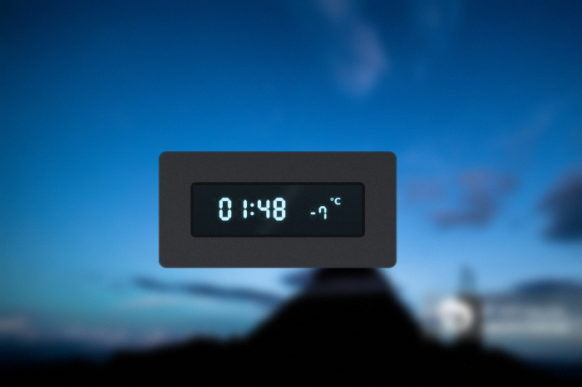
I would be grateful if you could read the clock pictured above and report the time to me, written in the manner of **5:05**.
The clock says **1:48**
